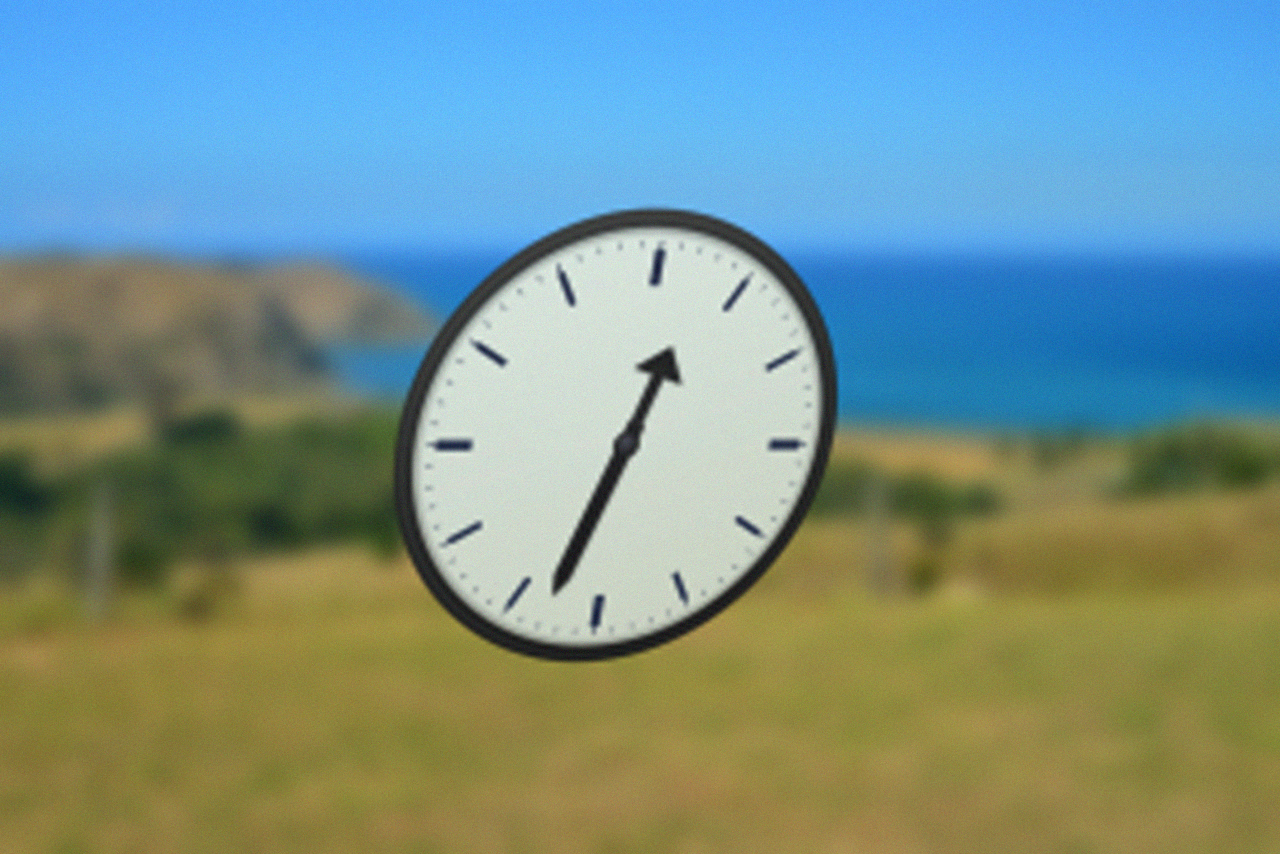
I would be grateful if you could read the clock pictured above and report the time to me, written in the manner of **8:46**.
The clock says **12:33**
